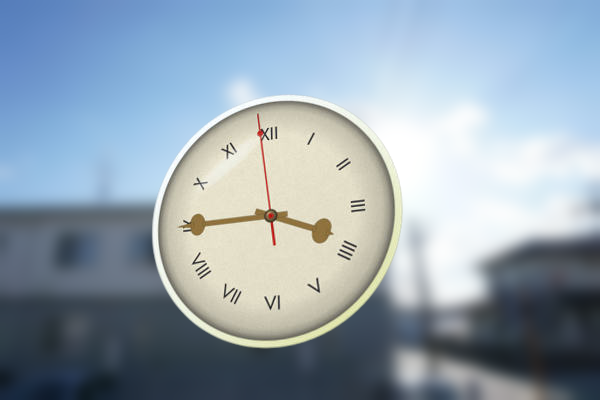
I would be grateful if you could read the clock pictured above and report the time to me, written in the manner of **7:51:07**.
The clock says **3:44:59**
